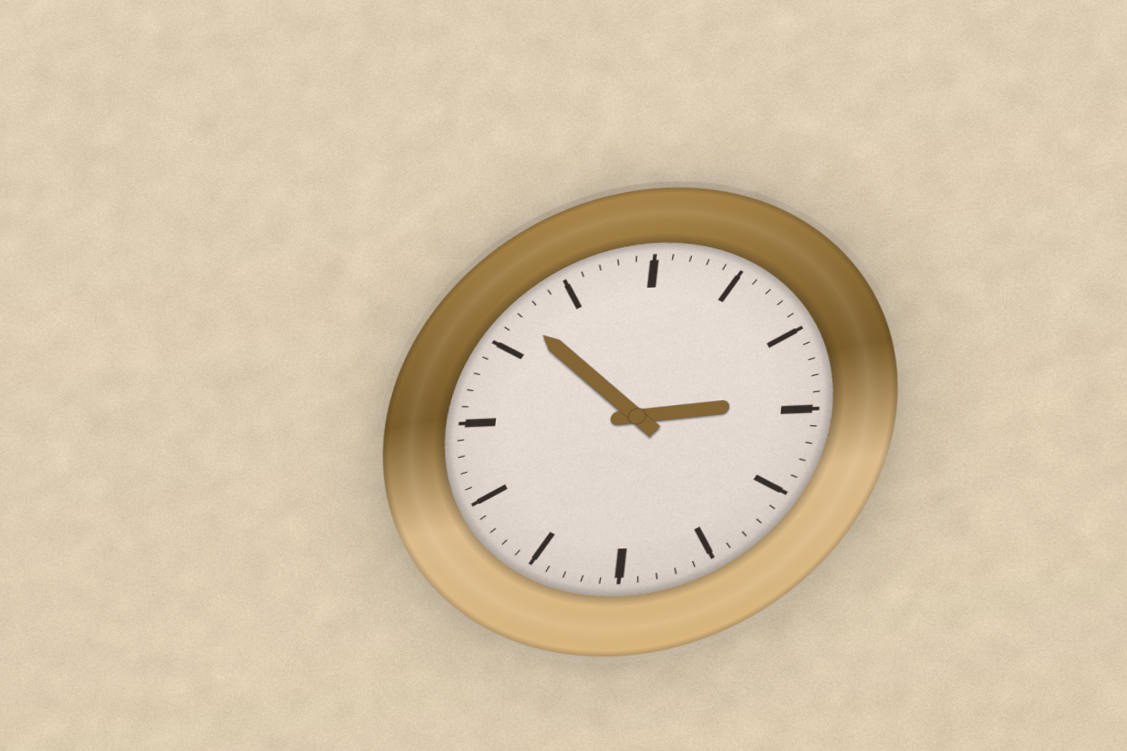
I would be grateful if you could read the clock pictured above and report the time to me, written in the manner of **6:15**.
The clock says **2:52**
